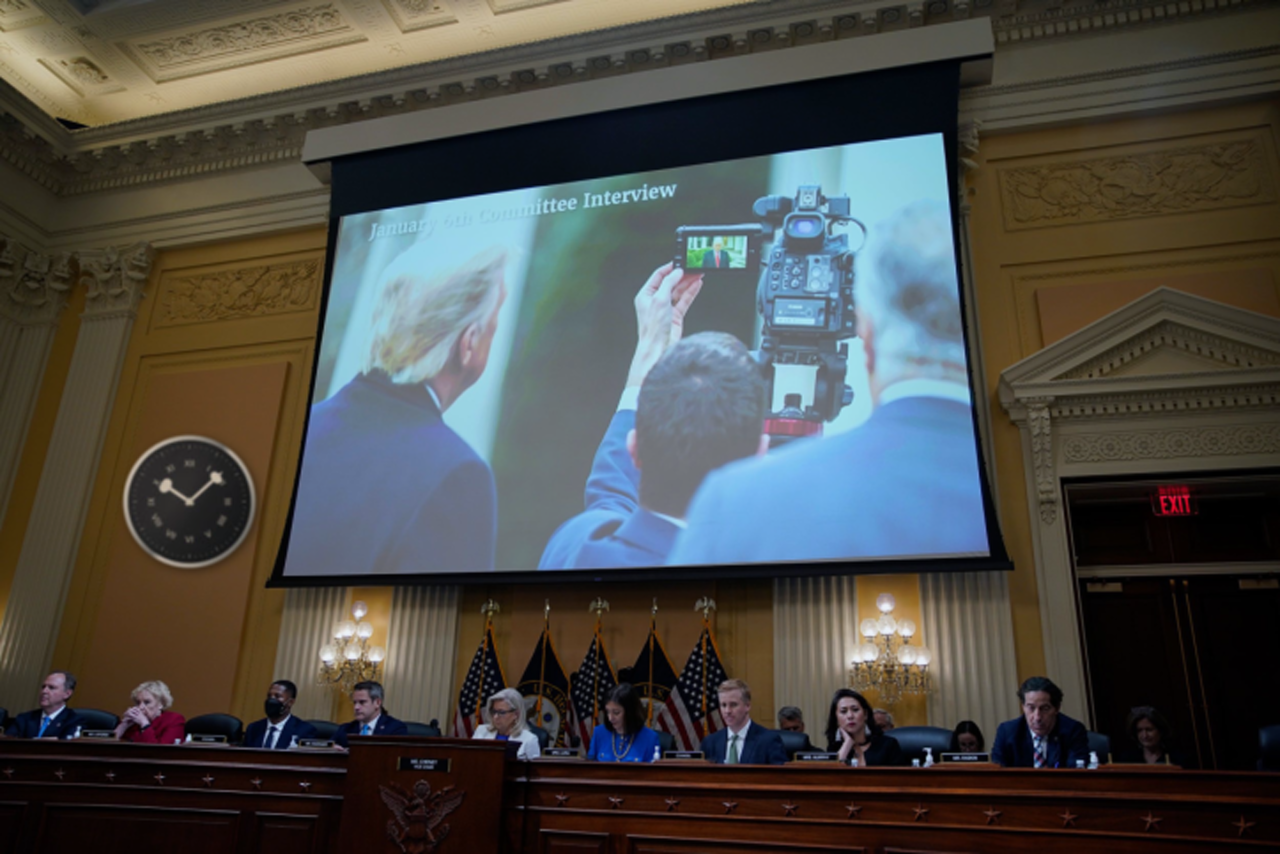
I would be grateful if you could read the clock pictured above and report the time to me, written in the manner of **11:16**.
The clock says **10:08**
